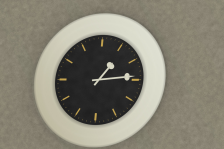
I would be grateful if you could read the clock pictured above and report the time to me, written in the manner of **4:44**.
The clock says **1:14**
